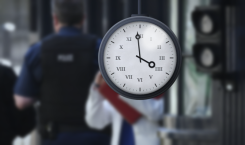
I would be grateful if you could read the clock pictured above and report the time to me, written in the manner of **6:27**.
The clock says **3:59**
